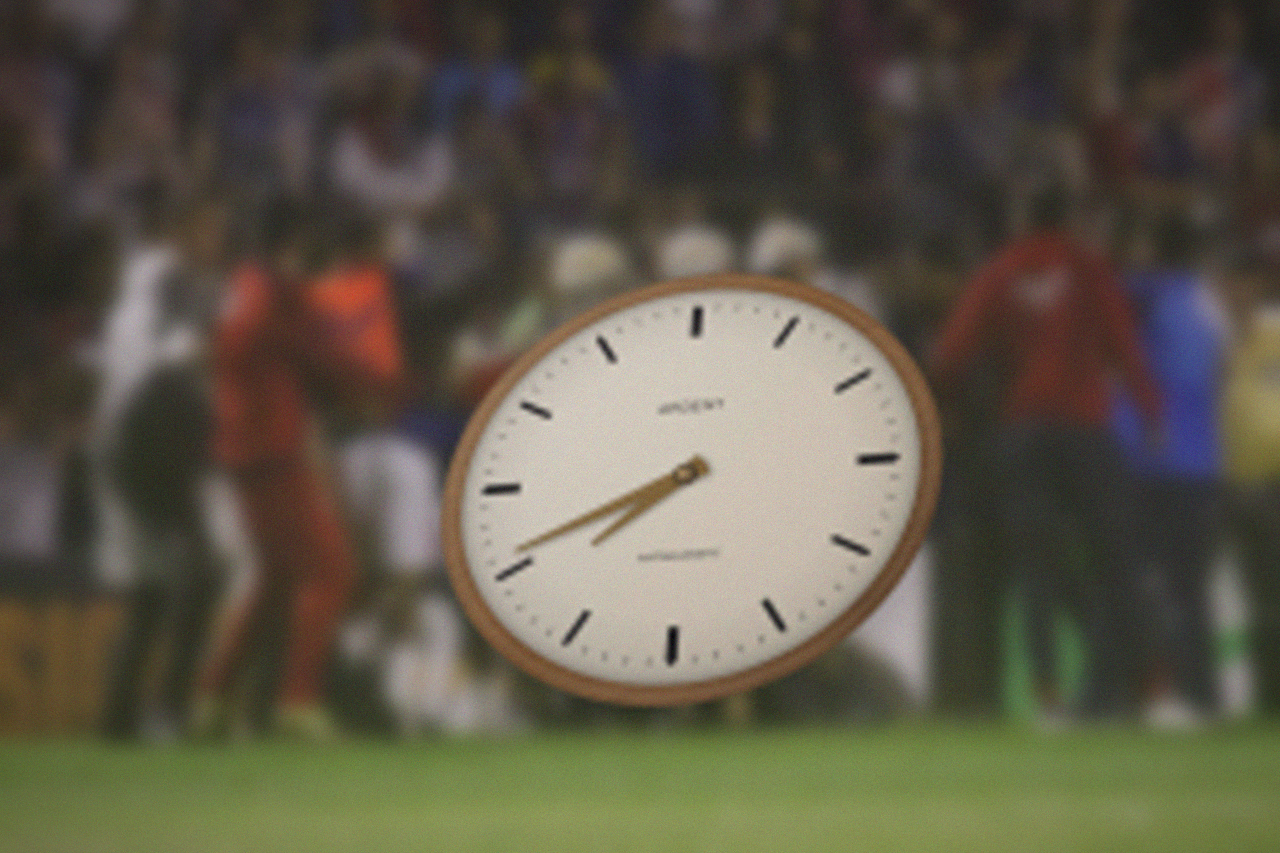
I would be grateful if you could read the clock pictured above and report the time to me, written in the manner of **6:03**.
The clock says **7:41**
